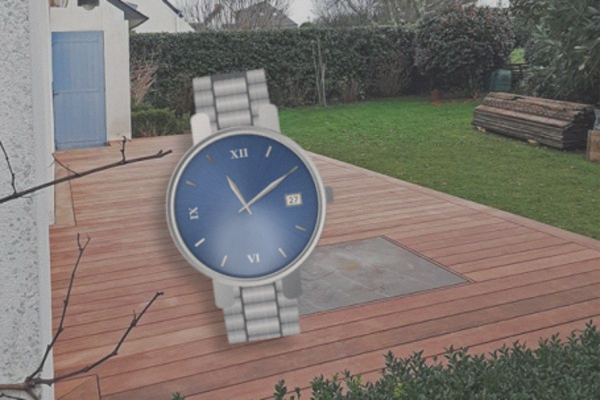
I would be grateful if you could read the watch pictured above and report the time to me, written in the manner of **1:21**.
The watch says **11:10**
